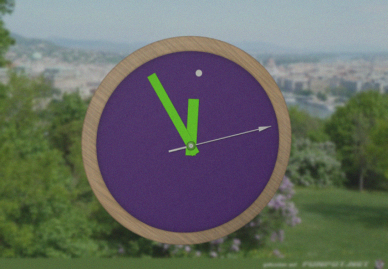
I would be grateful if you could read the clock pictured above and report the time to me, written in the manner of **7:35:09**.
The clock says **11:54:12**
